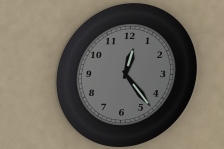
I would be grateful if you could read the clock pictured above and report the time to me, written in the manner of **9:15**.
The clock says **12:23**
